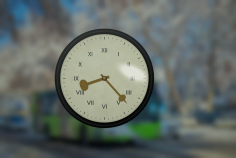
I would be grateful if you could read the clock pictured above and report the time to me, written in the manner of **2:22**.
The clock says **8:23**
